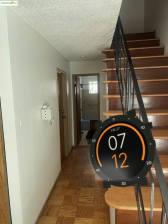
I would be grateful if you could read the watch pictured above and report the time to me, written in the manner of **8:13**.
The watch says **7:12**
